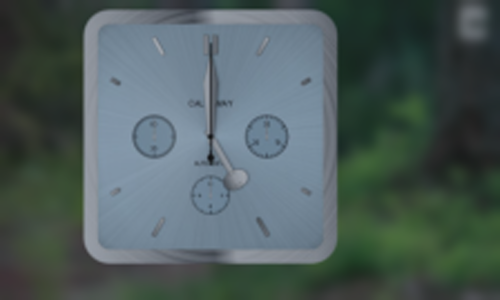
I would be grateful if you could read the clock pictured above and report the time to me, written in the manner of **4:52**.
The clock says **5:00**
